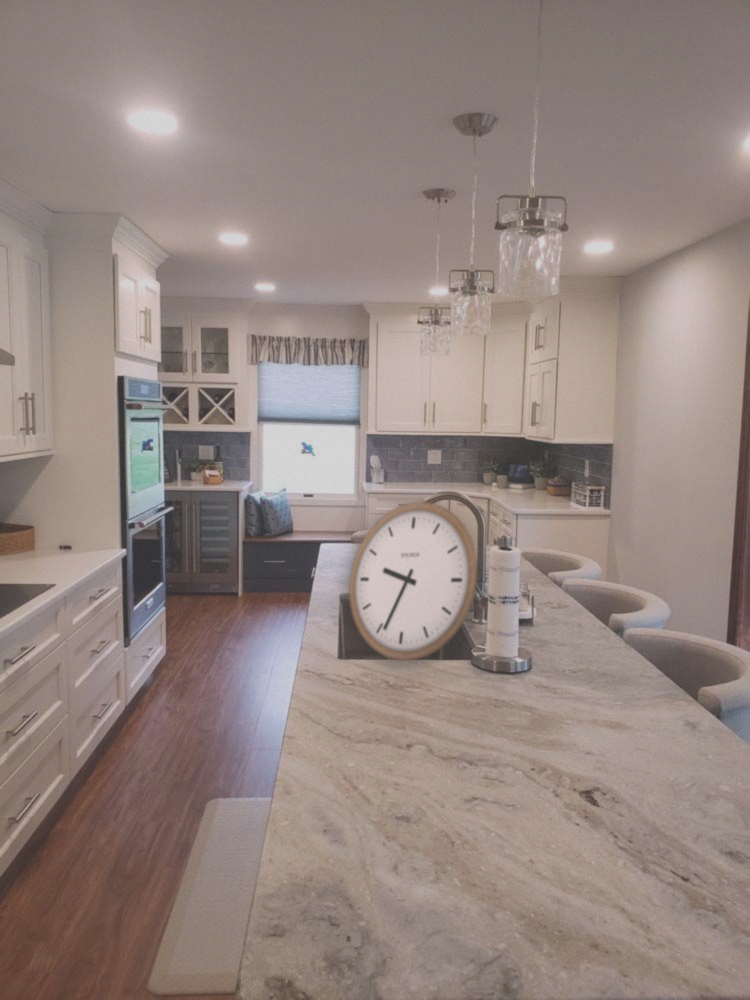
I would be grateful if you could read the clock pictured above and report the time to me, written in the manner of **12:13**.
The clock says **9:34**
